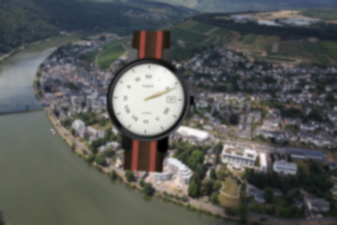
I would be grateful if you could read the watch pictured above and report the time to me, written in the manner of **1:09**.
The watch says **2:11**
